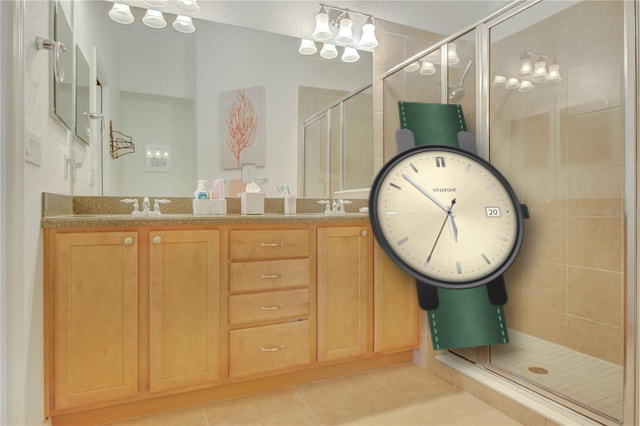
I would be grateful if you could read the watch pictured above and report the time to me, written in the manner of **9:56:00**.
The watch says **5:52:35**
